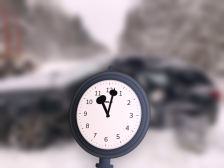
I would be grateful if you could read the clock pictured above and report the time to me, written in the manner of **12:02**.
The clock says **11:02**
